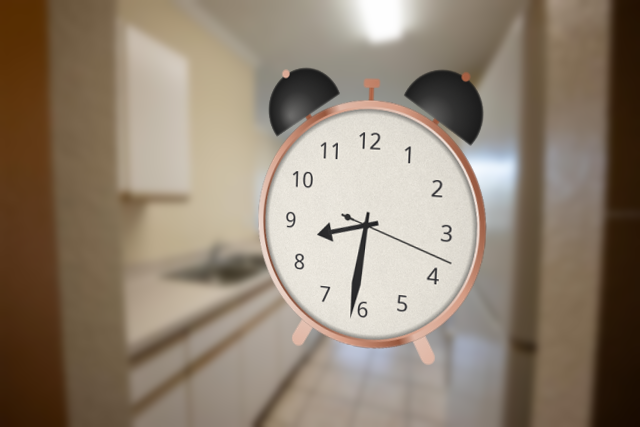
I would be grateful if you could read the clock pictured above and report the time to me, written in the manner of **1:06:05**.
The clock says **8:31:18**
